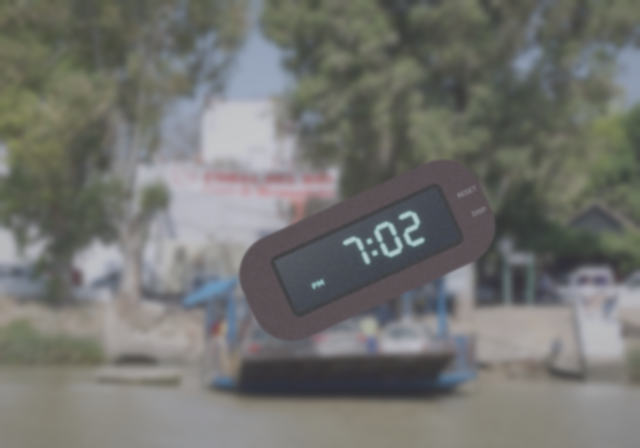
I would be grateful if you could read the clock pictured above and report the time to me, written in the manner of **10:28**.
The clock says **7:02**
